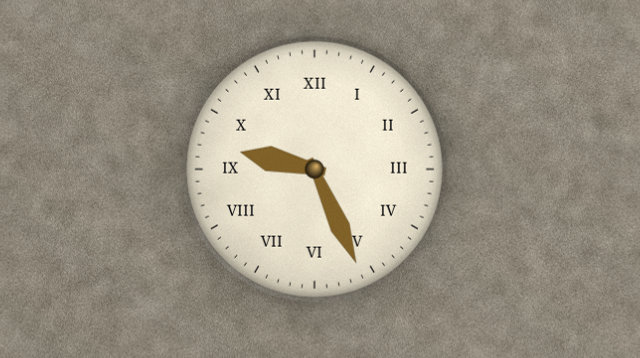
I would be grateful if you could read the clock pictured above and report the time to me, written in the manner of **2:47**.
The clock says **9:26**
